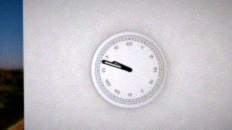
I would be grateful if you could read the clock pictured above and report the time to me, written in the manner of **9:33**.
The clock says **9:48**
